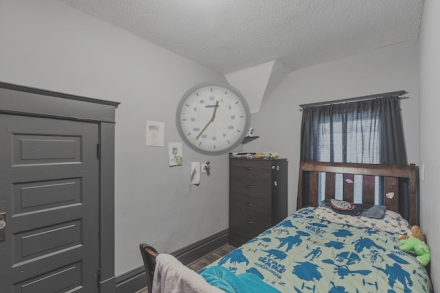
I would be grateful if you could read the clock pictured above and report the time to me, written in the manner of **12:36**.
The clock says **12:37**
